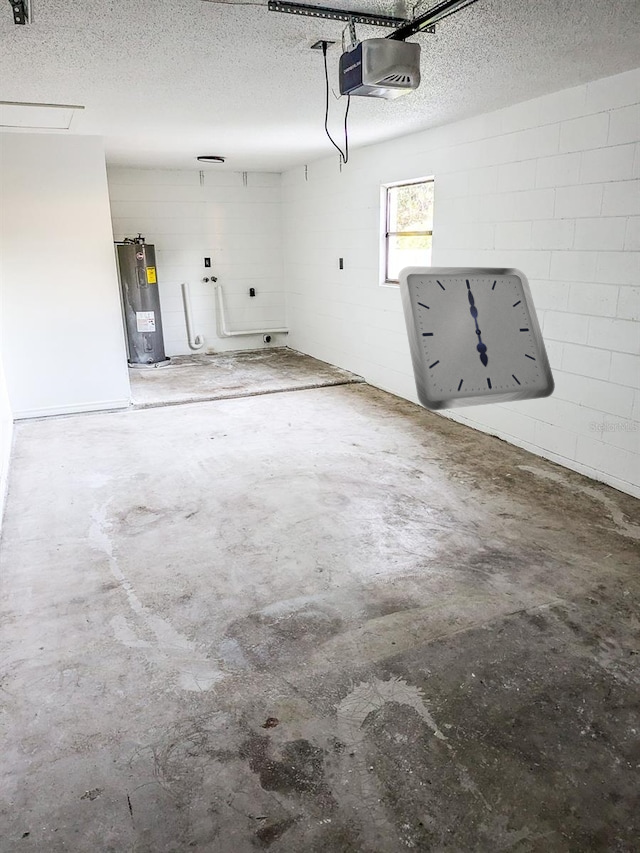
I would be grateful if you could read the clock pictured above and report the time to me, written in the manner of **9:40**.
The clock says **6:00**
